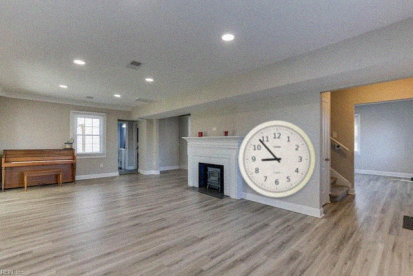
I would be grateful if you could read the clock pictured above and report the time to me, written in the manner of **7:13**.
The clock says **8:53**
